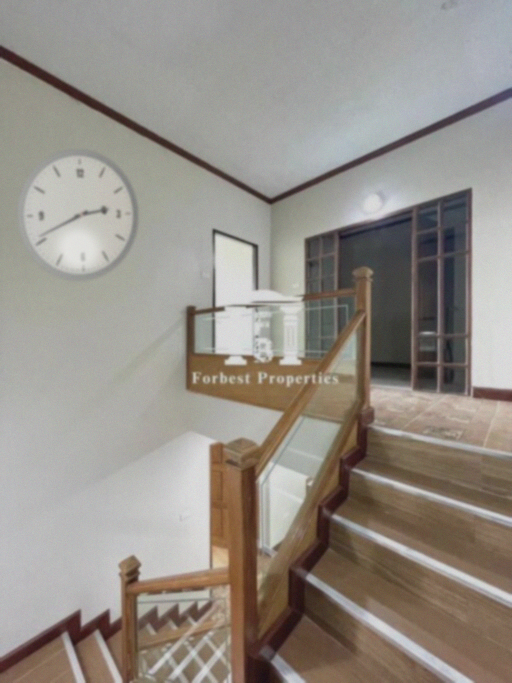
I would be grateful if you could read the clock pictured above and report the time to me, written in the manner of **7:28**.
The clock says **2:41**
